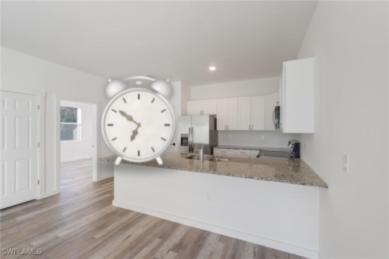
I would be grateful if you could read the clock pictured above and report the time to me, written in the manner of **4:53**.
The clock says **6:51**
